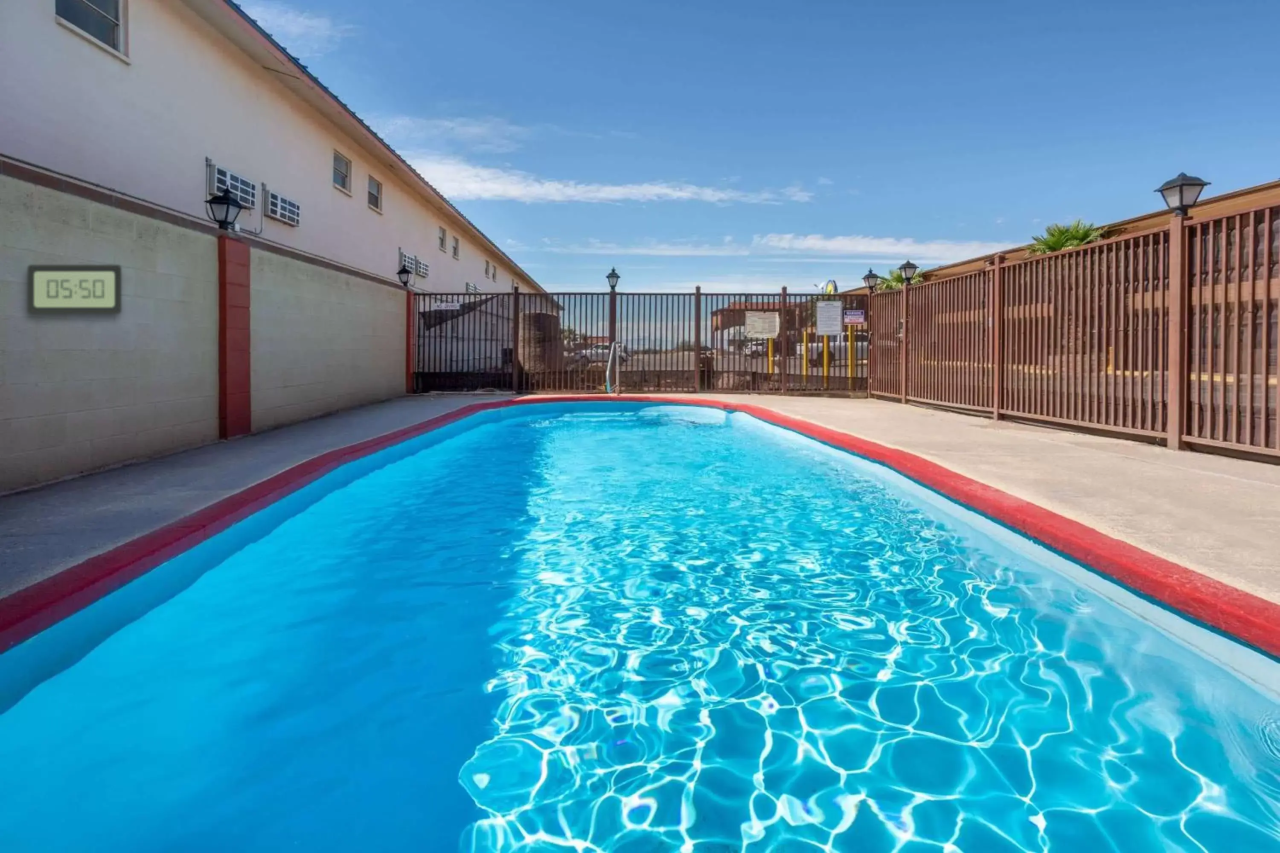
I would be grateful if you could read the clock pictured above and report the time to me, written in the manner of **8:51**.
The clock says **5:50**
